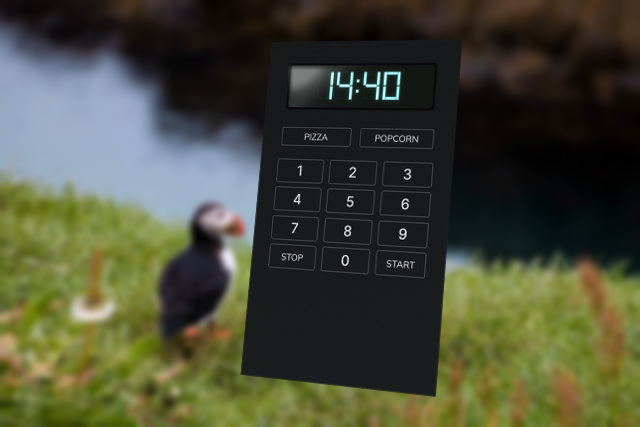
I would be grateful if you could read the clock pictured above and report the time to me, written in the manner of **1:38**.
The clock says **14:40**
